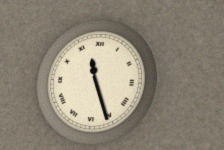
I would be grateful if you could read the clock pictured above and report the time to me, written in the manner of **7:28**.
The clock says **11:26**
